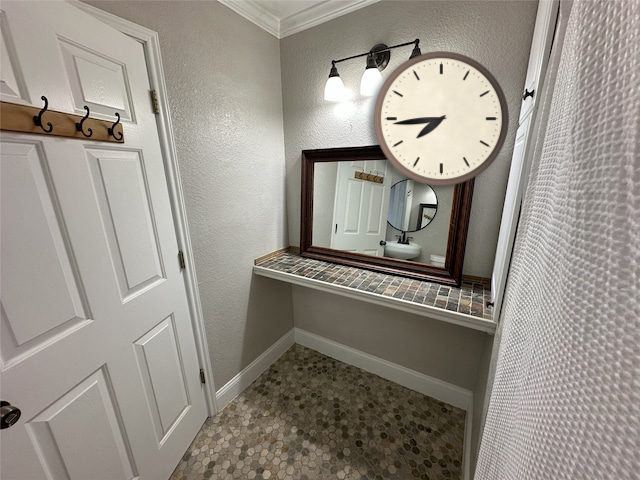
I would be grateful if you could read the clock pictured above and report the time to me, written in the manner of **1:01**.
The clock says **7:44**
